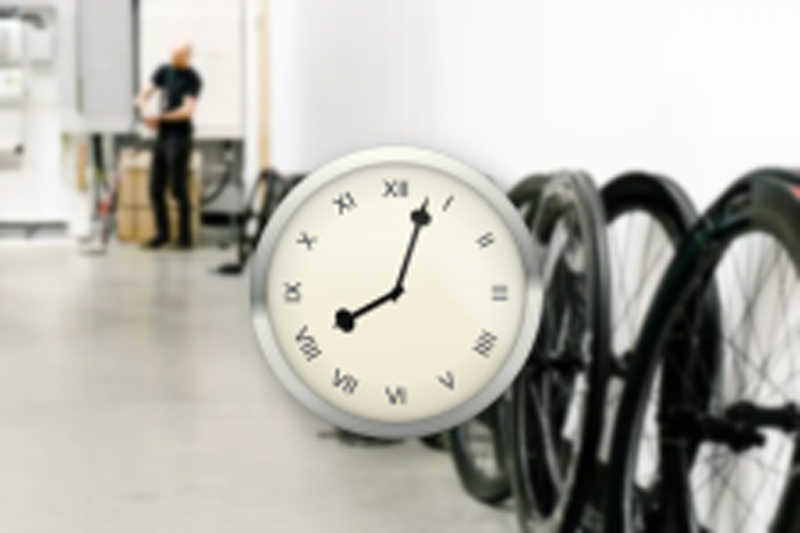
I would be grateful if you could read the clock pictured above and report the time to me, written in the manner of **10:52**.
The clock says **8:03**
